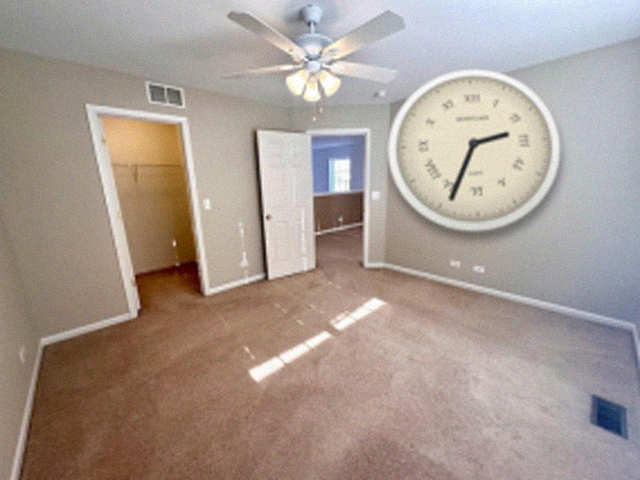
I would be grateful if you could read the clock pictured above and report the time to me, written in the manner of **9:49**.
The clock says **2:34**
